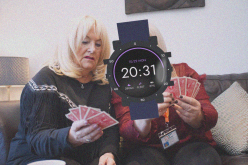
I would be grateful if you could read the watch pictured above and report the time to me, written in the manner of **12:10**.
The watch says **20:31**
